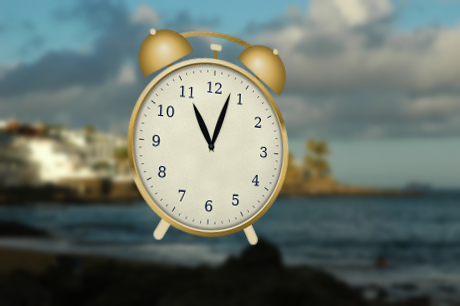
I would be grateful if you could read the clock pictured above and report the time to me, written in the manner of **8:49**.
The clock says **11:03**
